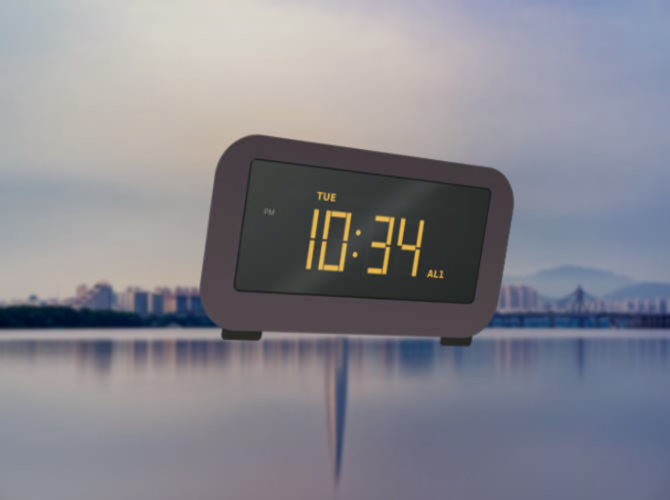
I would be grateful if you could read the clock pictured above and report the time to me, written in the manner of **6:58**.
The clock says **10:34**
